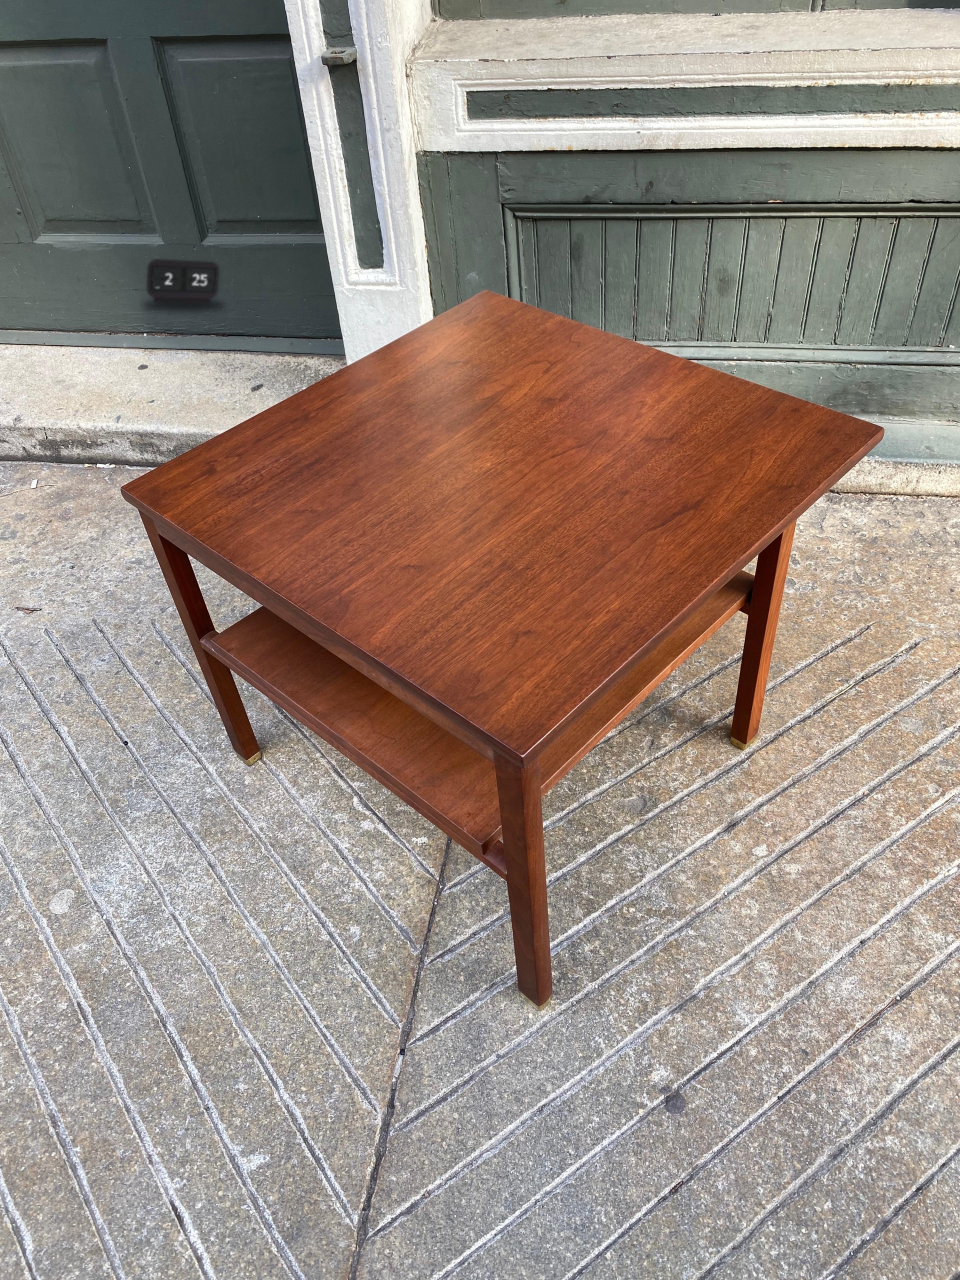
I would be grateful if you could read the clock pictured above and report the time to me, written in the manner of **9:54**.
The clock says **2:25**
